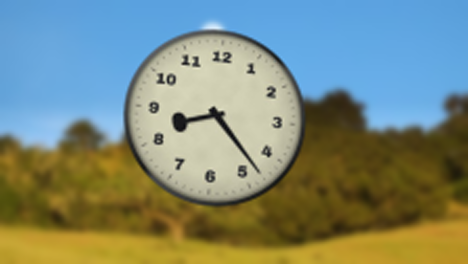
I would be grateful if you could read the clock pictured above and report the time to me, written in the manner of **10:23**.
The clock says **8:23**
